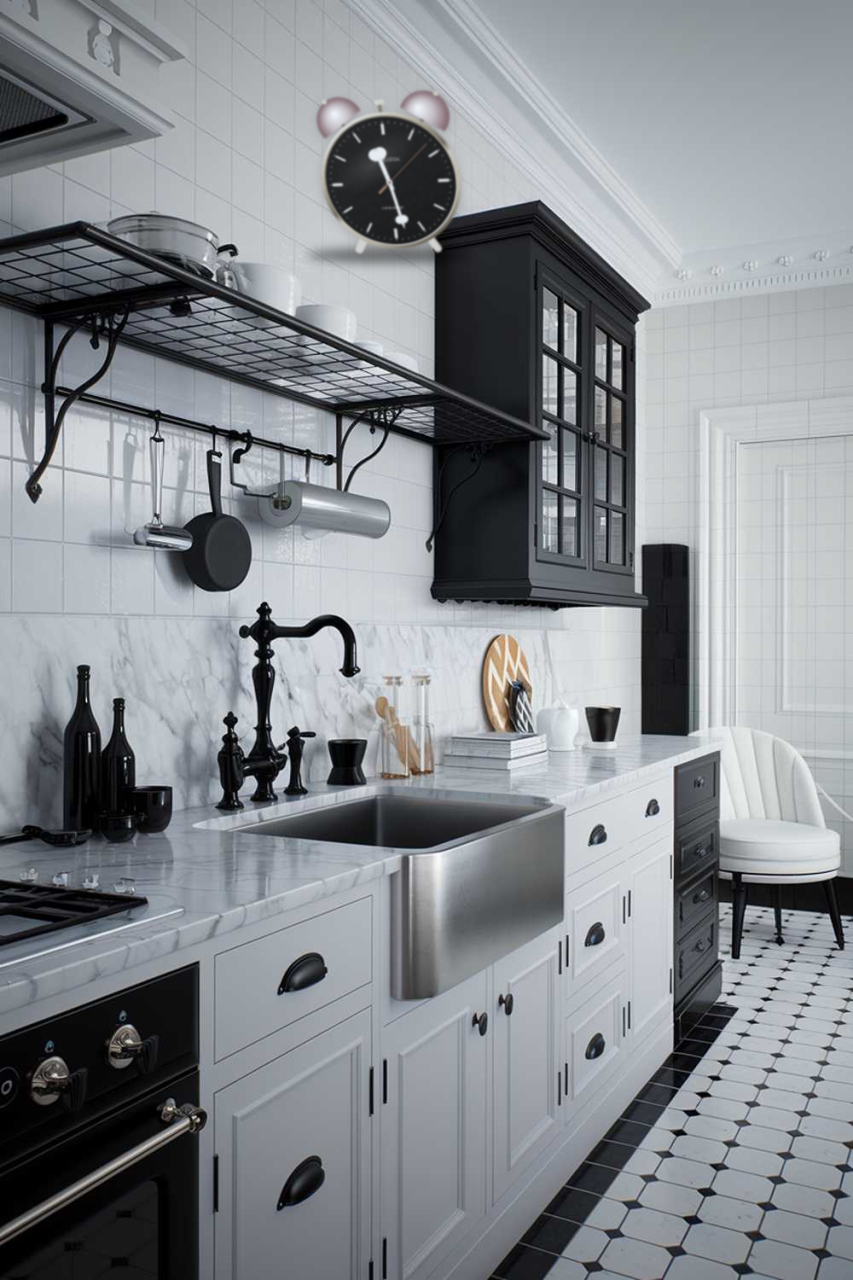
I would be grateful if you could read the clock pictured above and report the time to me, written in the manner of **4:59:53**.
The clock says **11:28:08**
